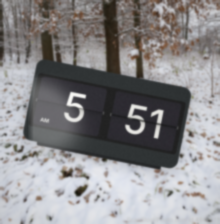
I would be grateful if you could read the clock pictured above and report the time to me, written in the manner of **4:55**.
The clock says **5:51**
